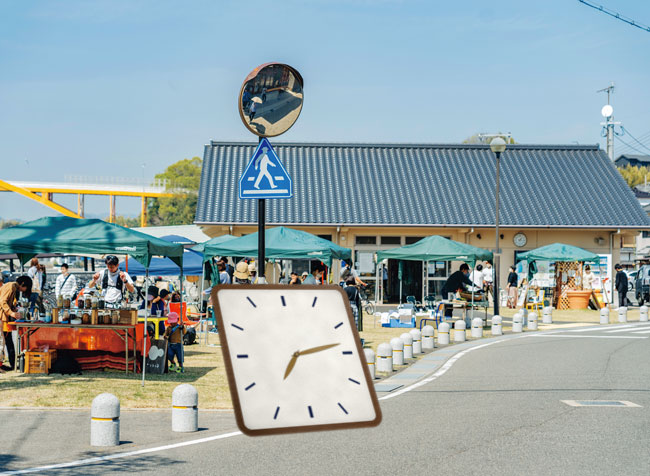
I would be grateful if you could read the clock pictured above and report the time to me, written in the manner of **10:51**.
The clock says **7:13**
